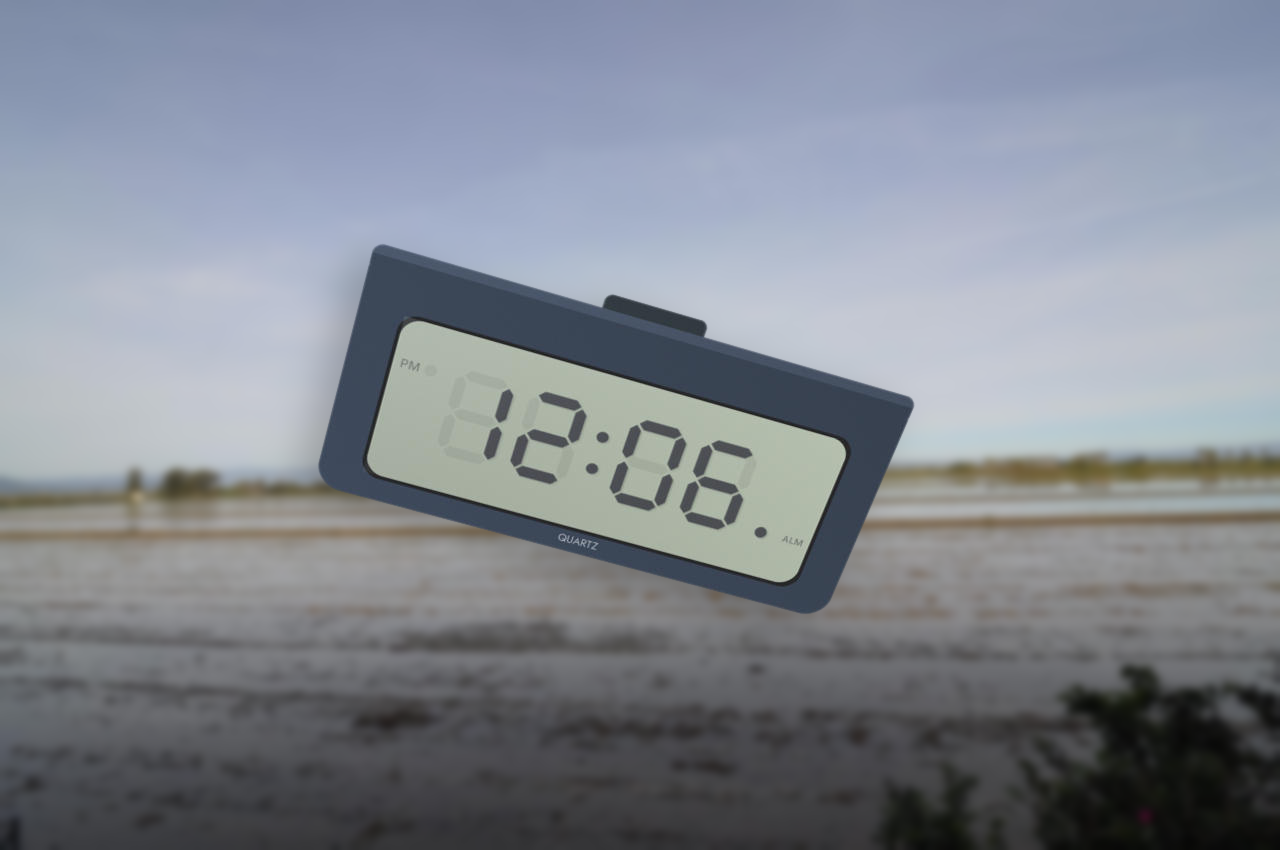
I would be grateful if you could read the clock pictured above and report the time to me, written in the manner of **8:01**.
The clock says **12:06**
